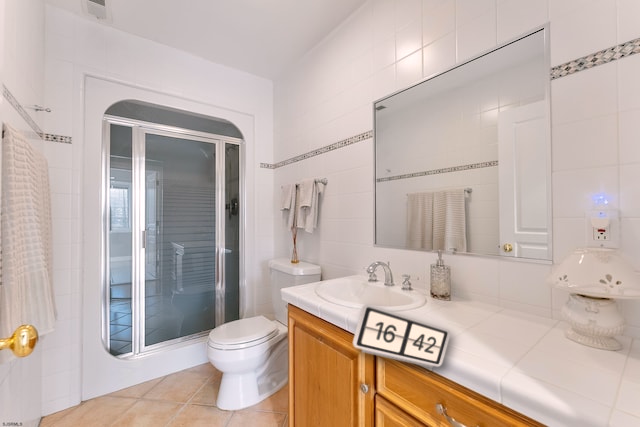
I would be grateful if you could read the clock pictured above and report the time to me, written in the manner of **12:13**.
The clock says **16:42**
